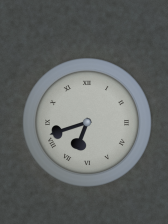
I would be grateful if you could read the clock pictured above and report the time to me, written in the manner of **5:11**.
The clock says **6:42**
